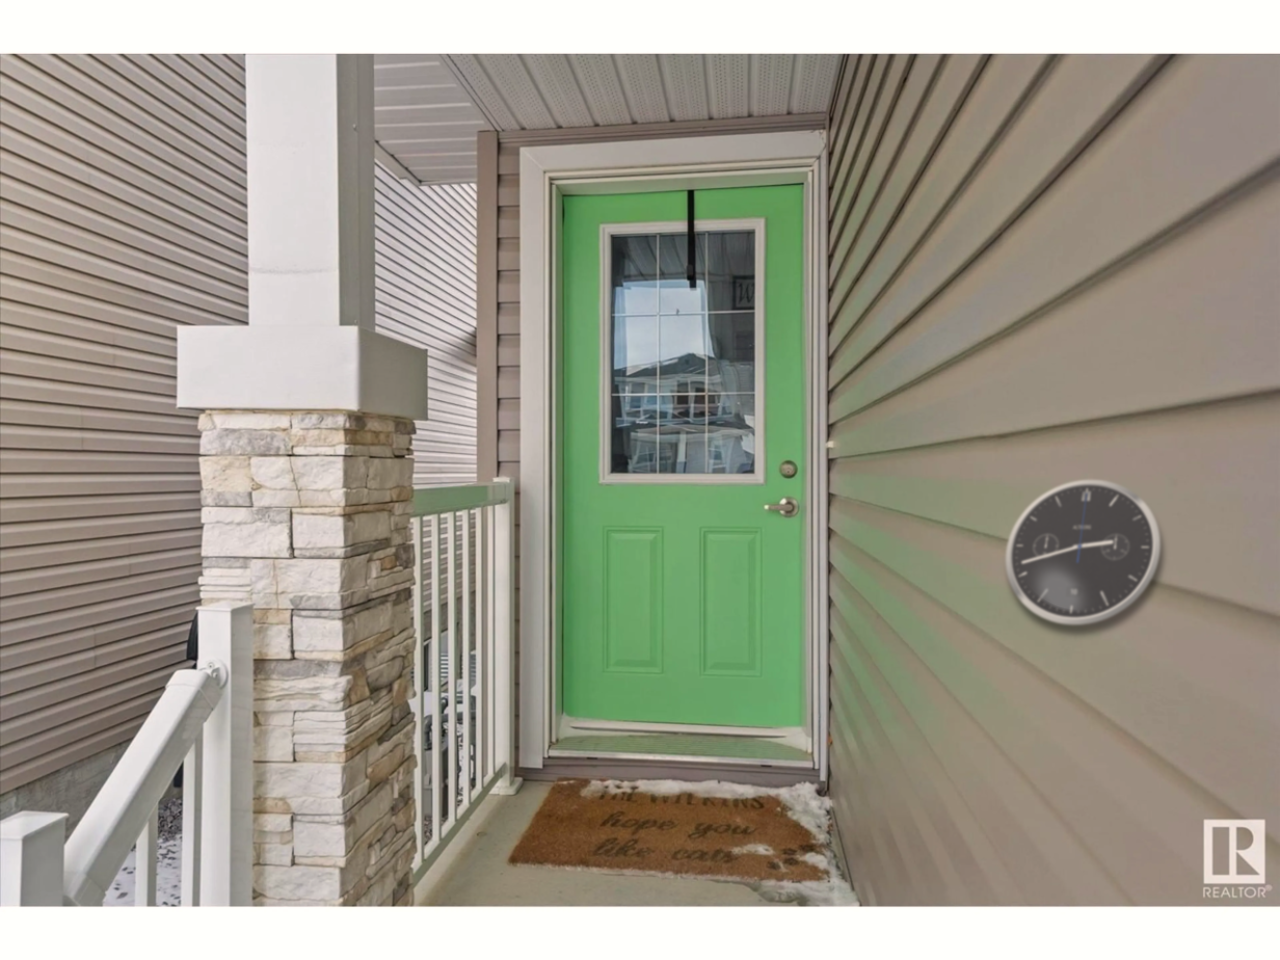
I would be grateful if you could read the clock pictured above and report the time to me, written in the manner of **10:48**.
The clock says **2:42**
